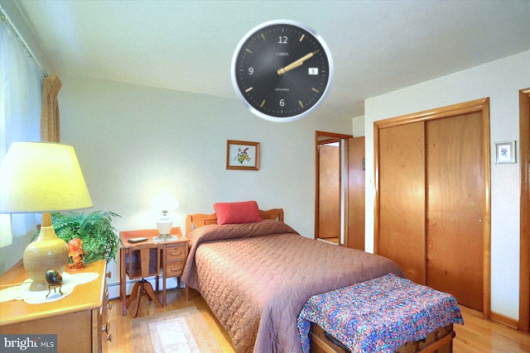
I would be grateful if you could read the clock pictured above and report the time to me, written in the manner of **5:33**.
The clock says **2:10**
